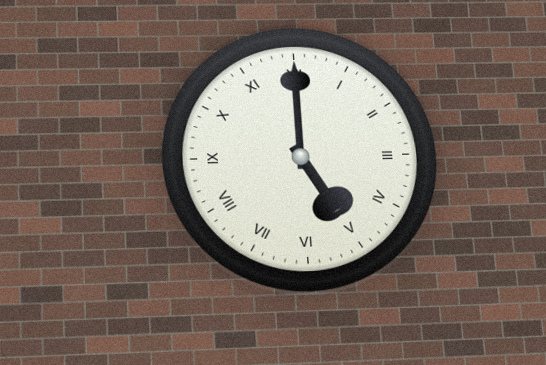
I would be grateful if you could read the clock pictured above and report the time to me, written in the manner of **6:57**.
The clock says **5:00**
